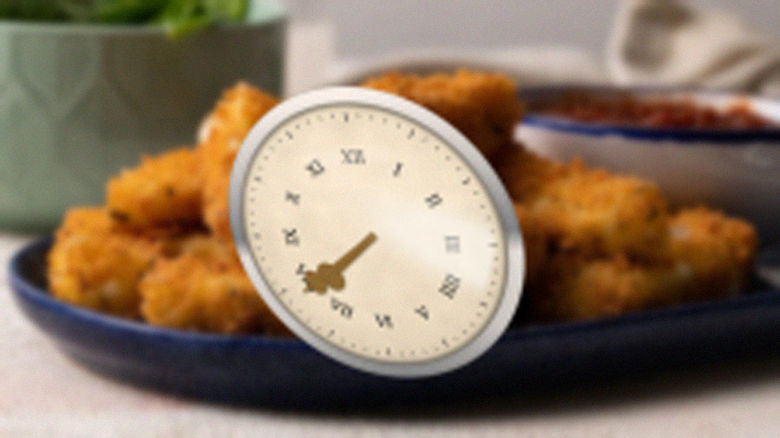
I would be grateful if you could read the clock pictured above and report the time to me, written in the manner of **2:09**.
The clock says **7:39**
